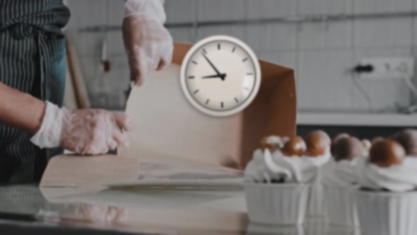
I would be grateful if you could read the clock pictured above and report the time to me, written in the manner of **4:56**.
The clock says **8:54**
